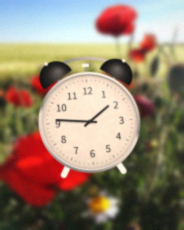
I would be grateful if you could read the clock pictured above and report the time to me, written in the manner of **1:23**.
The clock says **1:46**
